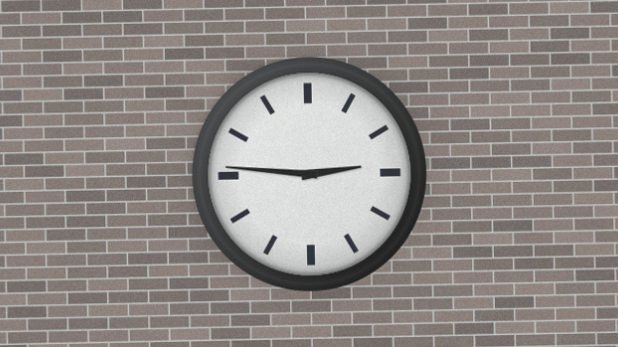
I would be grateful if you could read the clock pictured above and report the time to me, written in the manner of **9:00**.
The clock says **2:46**
